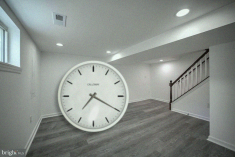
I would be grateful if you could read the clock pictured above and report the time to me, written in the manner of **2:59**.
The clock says **7:20**
